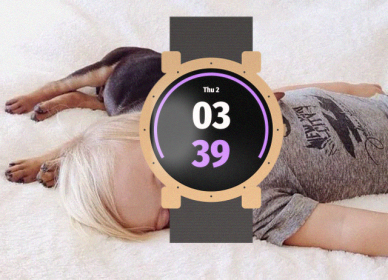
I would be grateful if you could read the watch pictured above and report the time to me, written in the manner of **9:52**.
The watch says **3:39**
